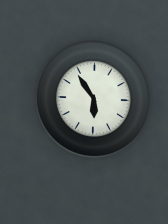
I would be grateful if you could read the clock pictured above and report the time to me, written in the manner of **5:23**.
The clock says **5:54**
